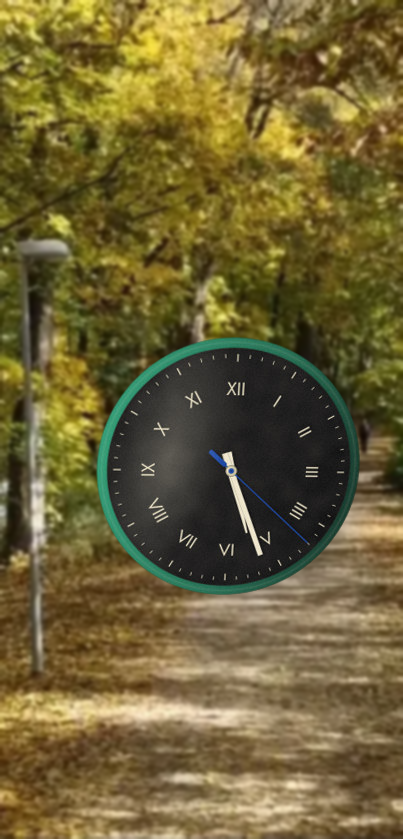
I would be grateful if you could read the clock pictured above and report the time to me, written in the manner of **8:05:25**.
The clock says **5:26:22**
